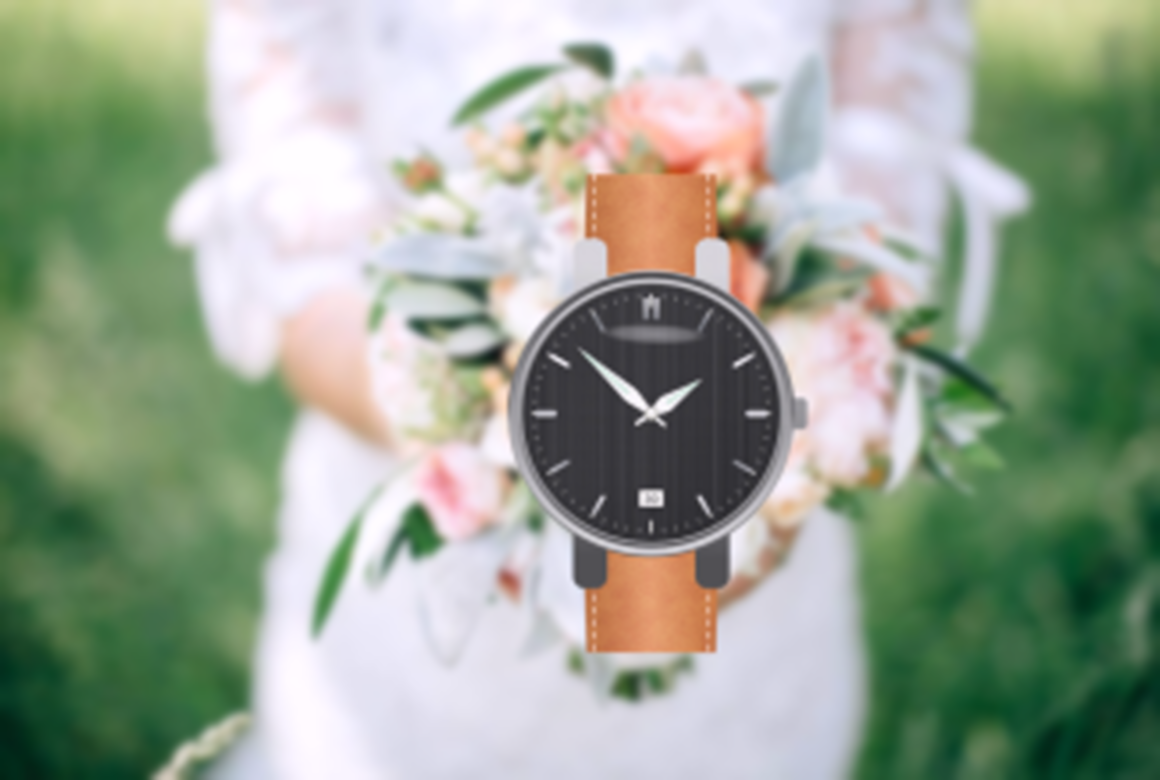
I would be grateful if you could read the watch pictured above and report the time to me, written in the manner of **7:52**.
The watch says **1:52**
